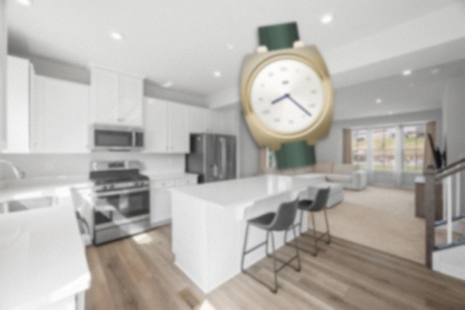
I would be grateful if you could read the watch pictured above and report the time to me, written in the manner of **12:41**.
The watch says **8:23**
